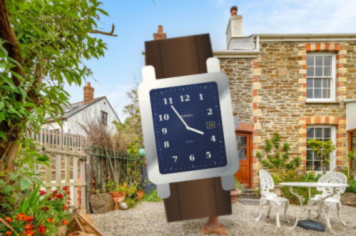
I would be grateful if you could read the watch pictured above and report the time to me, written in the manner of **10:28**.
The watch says **3:55**
